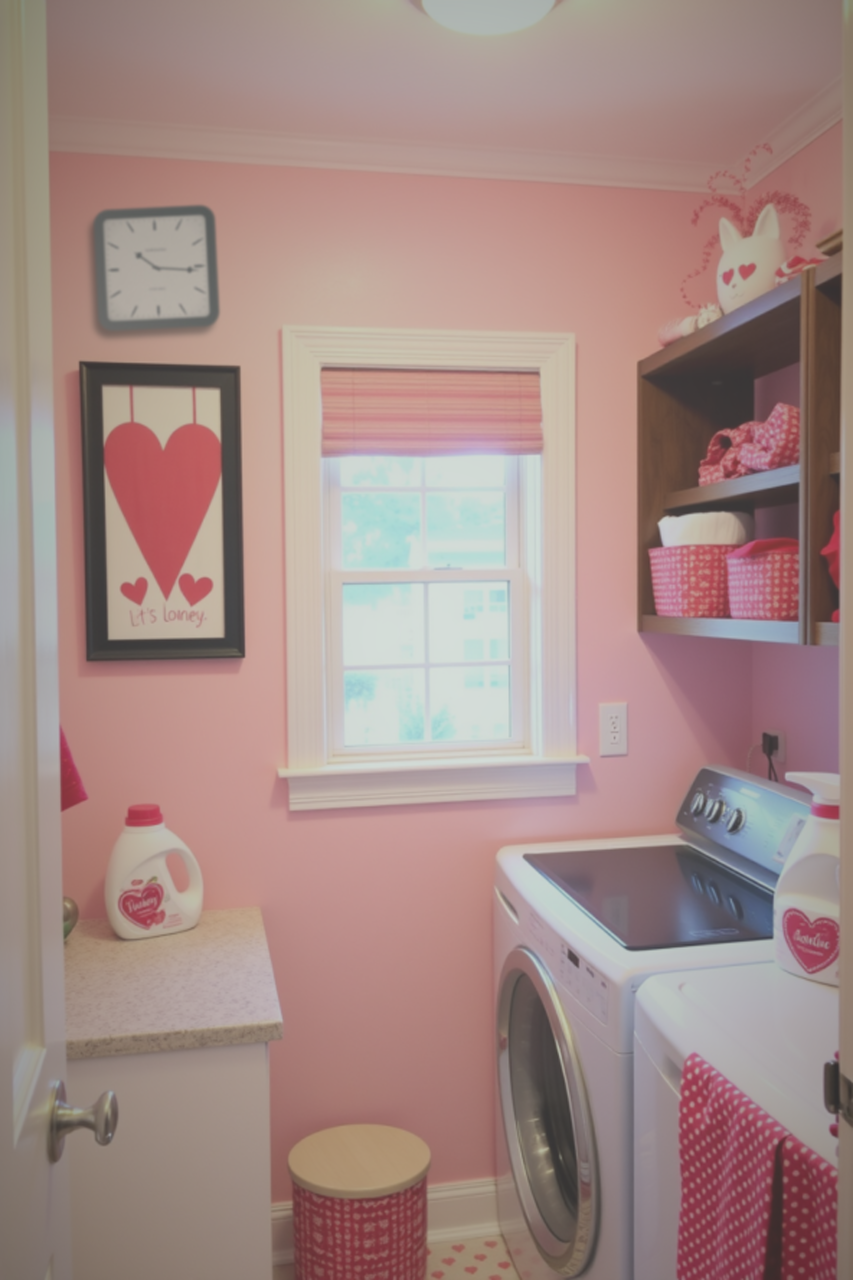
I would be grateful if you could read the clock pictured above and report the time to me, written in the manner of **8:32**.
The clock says **10:16**
